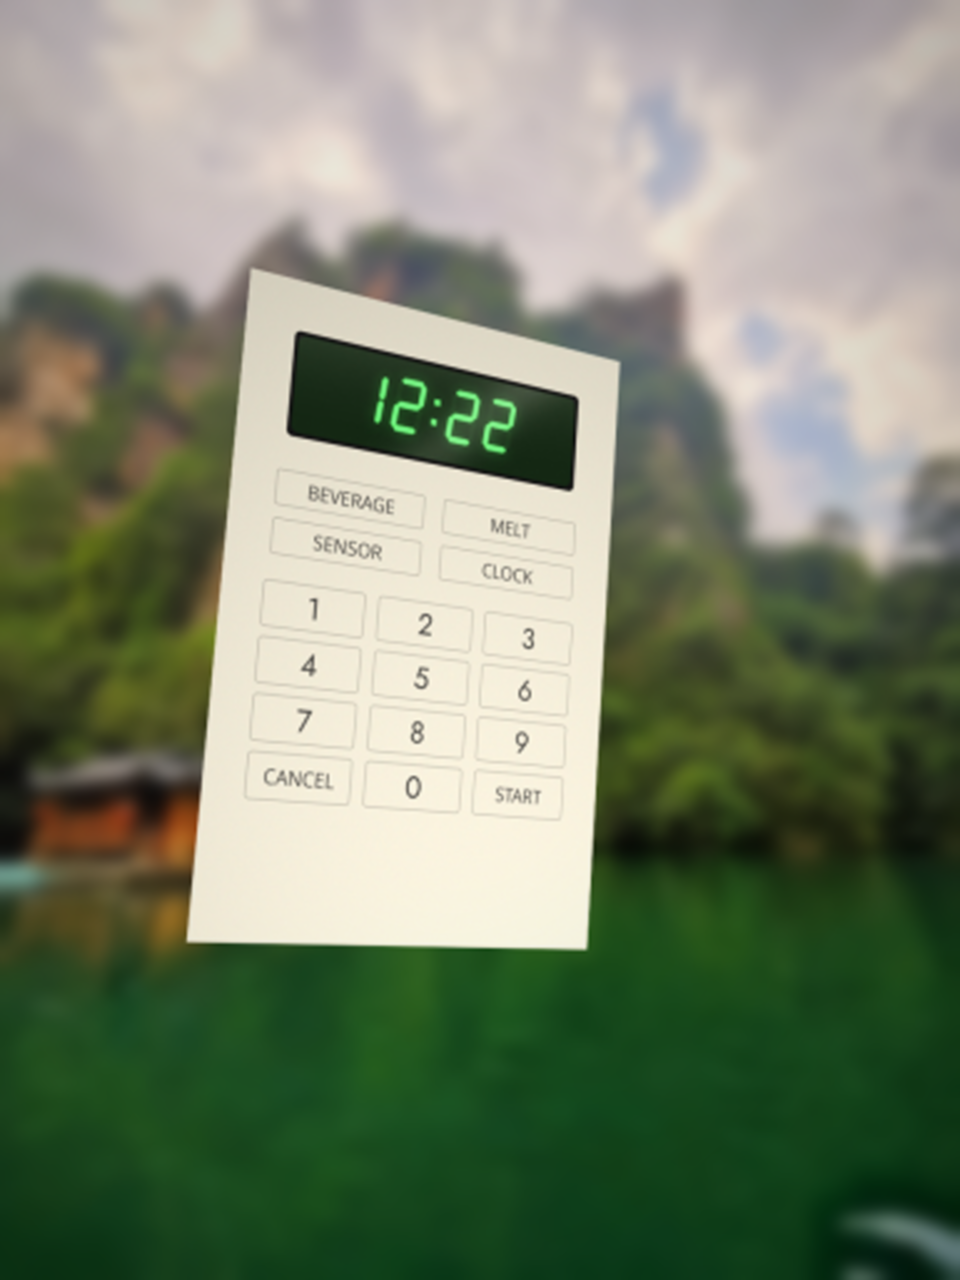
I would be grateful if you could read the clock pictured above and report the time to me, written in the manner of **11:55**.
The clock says **12:22**
